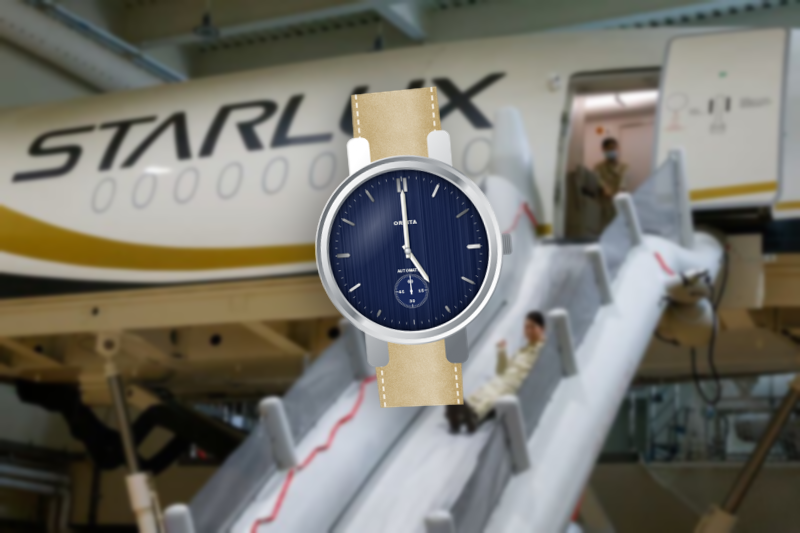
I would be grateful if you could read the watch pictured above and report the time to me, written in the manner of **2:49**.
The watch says **5:00**
